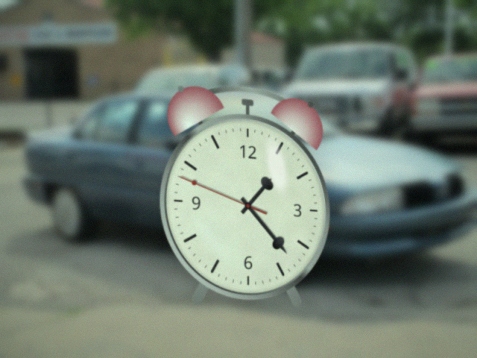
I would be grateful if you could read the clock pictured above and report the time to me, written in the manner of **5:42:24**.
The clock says **1:22:48**
